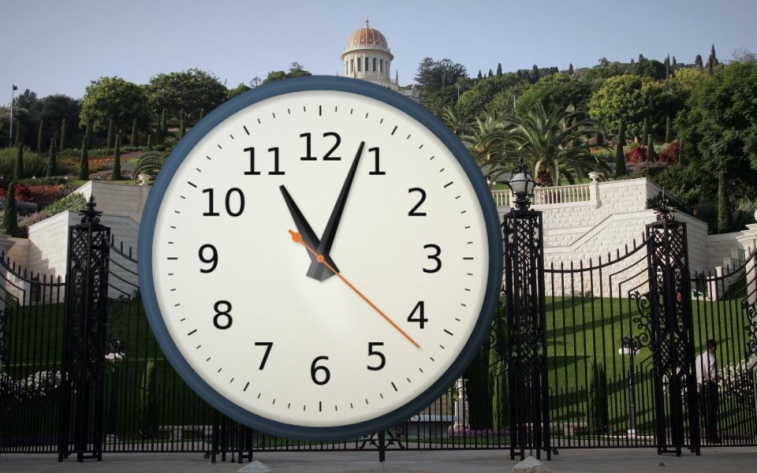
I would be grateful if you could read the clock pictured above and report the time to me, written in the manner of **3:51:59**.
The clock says **11:03:22**
